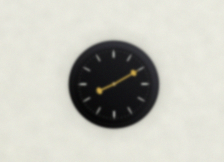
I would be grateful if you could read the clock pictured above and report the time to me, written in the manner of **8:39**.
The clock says **8:10**
